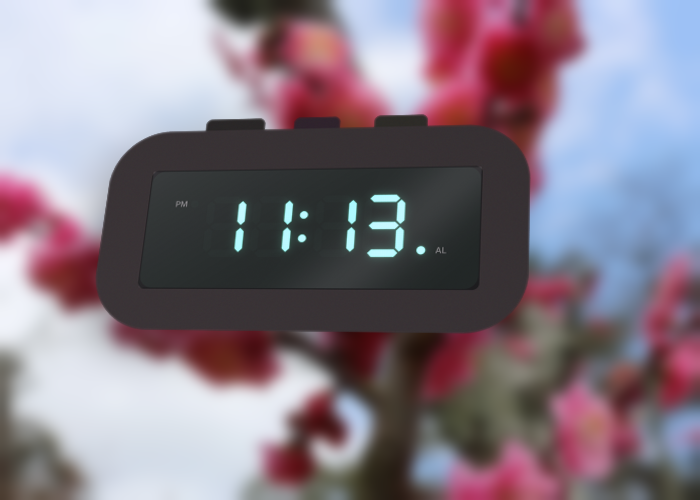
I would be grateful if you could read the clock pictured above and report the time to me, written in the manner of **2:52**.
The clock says **11:13**
